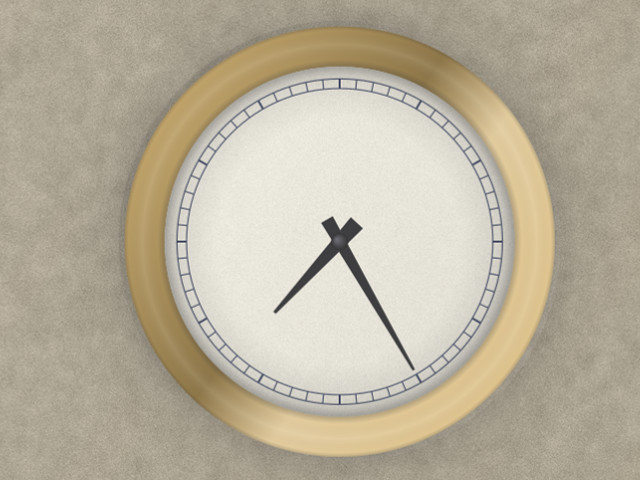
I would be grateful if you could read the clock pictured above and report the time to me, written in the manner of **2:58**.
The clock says **7:25**
